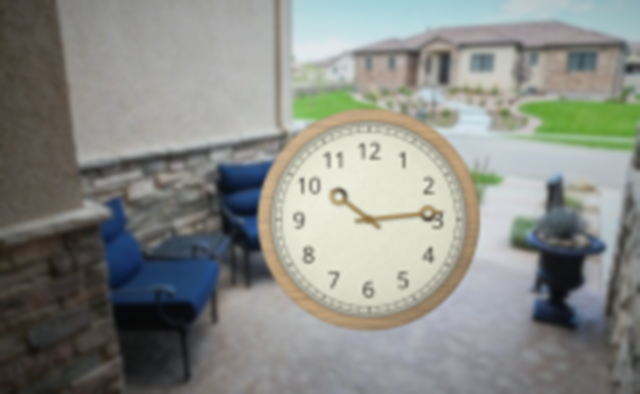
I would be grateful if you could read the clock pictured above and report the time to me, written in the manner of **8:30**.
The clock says **10:14**
